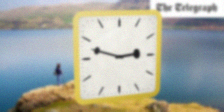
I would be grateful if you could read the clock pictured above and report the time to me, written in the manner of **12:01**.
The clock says **2:48**
